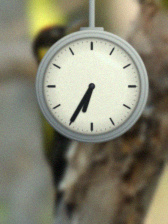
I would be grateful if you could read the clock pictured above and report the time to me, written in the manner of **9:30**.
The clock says **6:35**
